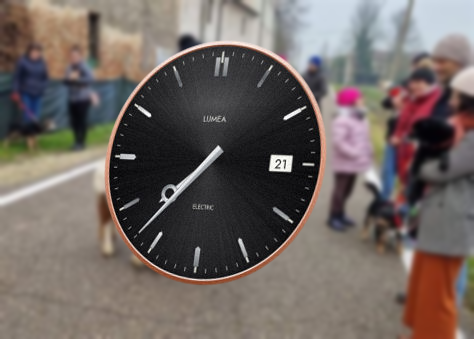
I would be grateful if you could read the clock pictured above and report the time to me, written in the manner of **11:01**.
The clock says **7:37**
